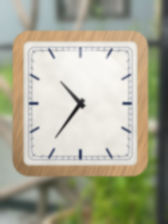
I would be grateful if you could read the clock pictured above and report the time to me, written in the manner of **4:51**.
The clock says **10:36**
